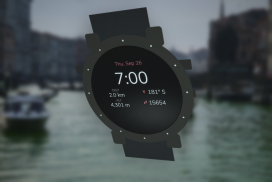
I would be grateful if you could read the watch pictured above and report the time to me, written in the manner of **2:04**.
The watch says **7:00**
